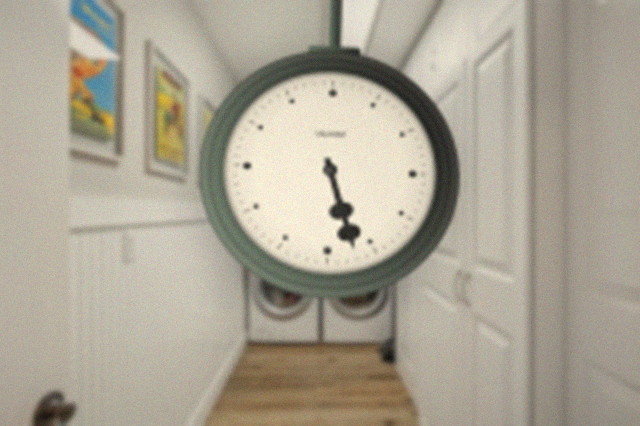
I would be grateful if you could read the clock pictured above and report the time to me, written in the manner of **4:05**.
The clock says **5:27**
